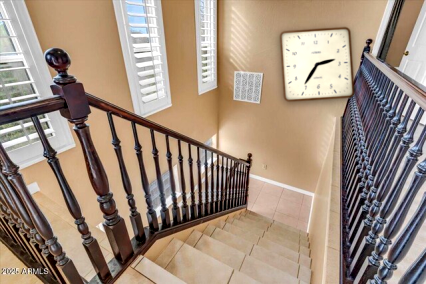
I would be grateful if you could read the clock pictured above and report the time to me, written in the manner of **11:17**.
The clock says **2:36**
